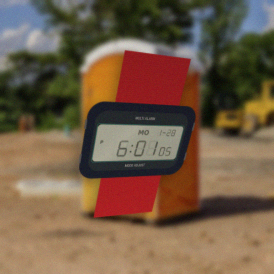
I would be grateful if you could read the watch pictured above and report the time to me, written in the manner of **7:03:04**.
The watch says **6:01:05**
